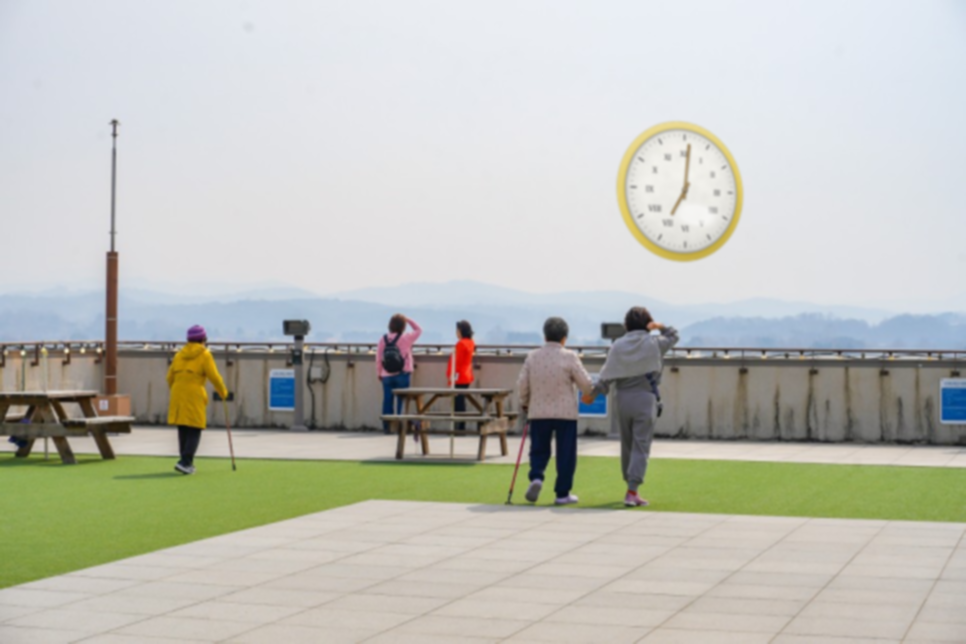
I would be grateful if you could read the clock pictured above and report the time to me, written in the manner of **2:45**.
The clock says **7:01**
